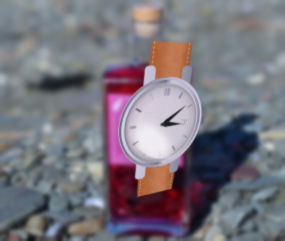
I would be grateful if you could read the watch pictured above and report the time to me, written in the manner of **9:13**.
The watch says **3:09**
